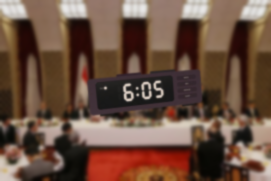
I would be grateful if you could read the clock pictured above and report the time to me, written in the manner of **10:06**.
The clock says **6:05**
